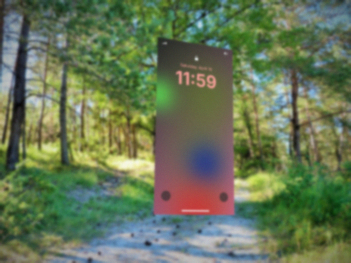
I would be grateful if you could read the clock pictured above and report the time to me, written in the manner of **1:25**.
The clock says **11:59**
